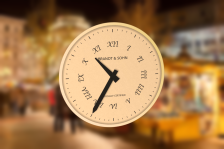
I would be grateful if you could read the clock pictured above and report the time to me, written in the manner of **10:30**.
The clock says **10:35**
